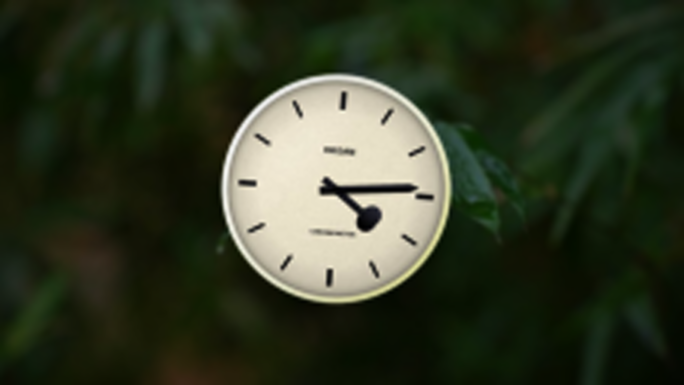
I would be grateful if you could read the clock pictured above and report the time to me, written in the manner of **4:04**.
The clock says **4:14**
